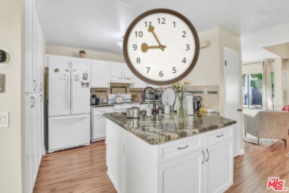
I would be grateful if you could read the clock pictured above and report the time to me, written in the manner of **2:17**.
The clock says **8:55**
